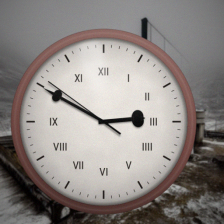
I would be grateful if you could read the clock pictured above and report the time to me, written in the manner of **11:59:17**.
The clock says **2:49:51**
